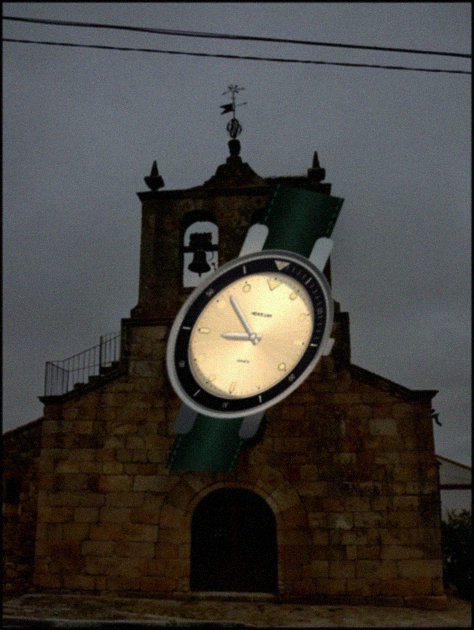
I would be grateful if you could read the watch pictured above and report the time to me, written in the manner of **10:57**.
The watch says **8:52**
